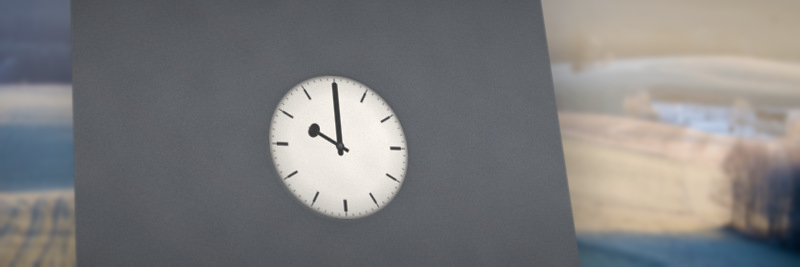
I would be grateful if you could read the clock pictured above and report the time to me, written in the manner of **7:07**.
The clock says **10:00**
